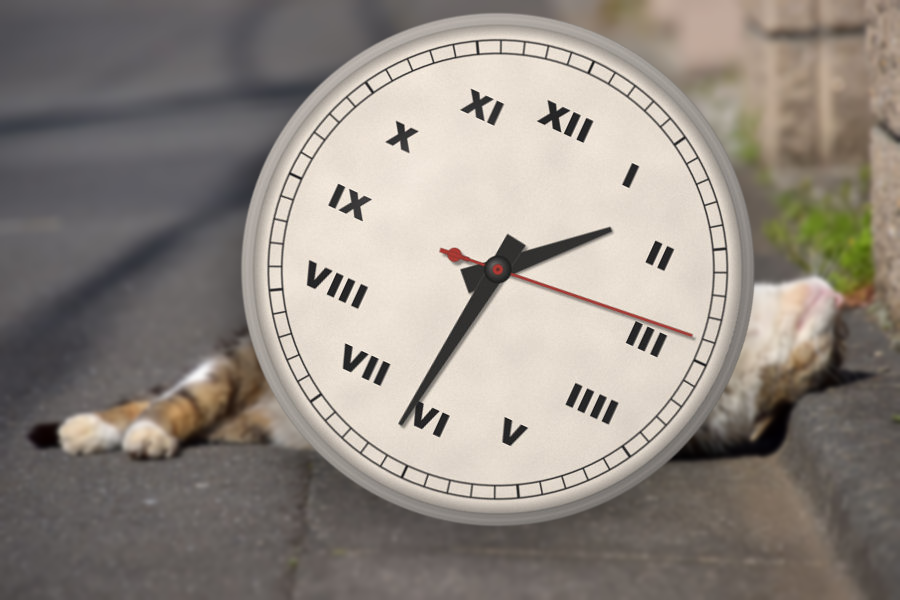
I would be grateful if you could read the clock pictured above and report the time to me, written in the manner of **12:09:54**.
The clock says **1:31:14**
